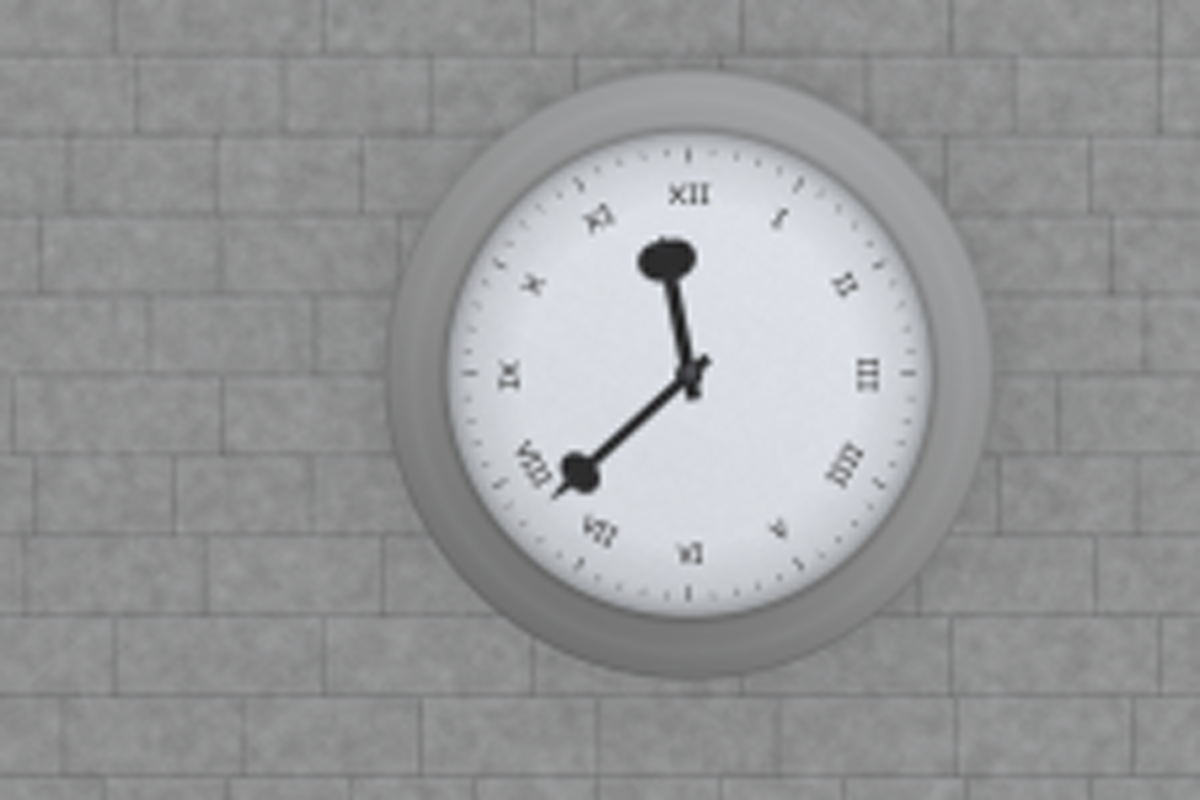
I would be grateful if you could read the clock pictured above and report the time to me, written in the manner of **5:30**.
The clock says **11:38**
